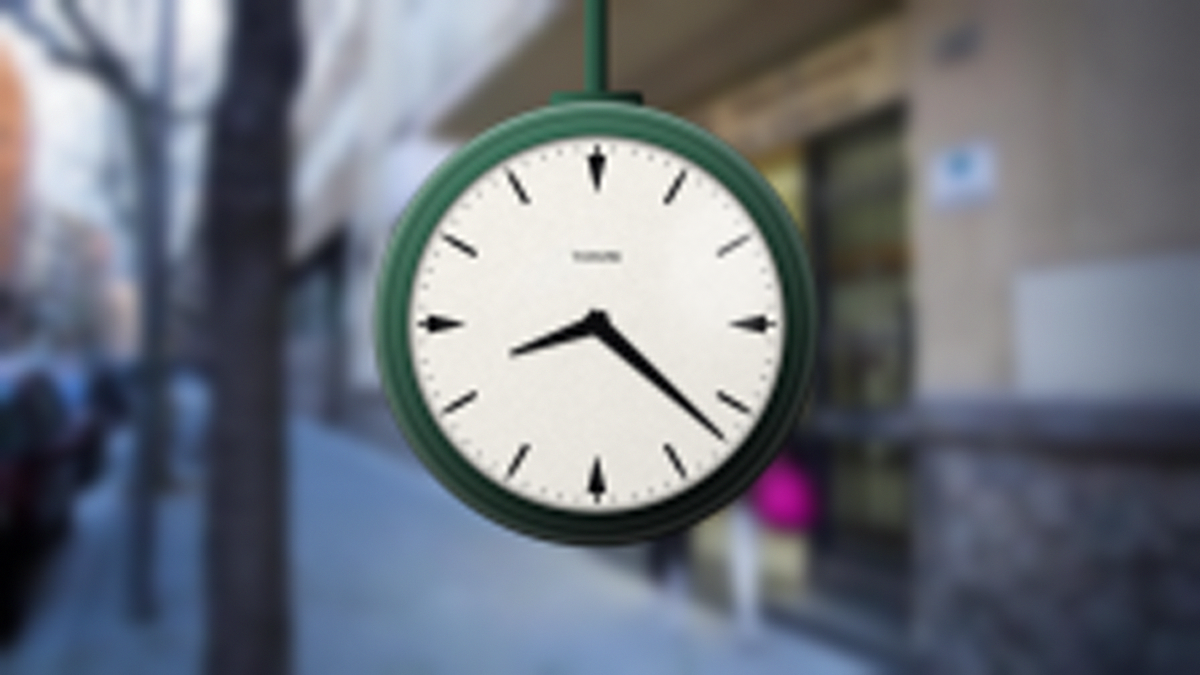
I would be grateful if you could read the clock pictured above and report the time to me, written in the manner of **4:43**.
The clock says **8:22**
